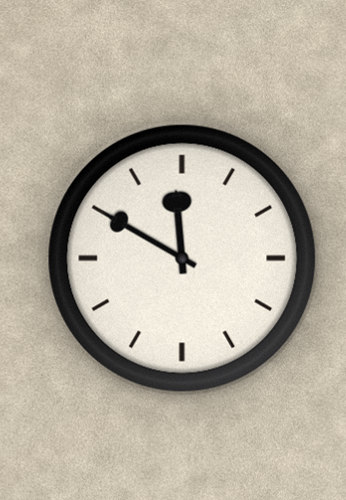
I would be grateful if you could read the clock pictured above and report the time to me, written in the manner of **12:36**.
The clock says **11:50**
